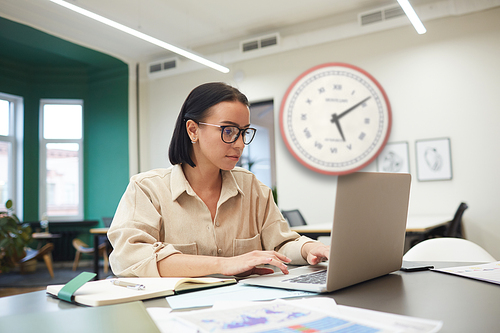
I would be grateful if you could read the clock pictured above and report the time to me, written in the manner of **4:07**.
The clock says **5:09**
